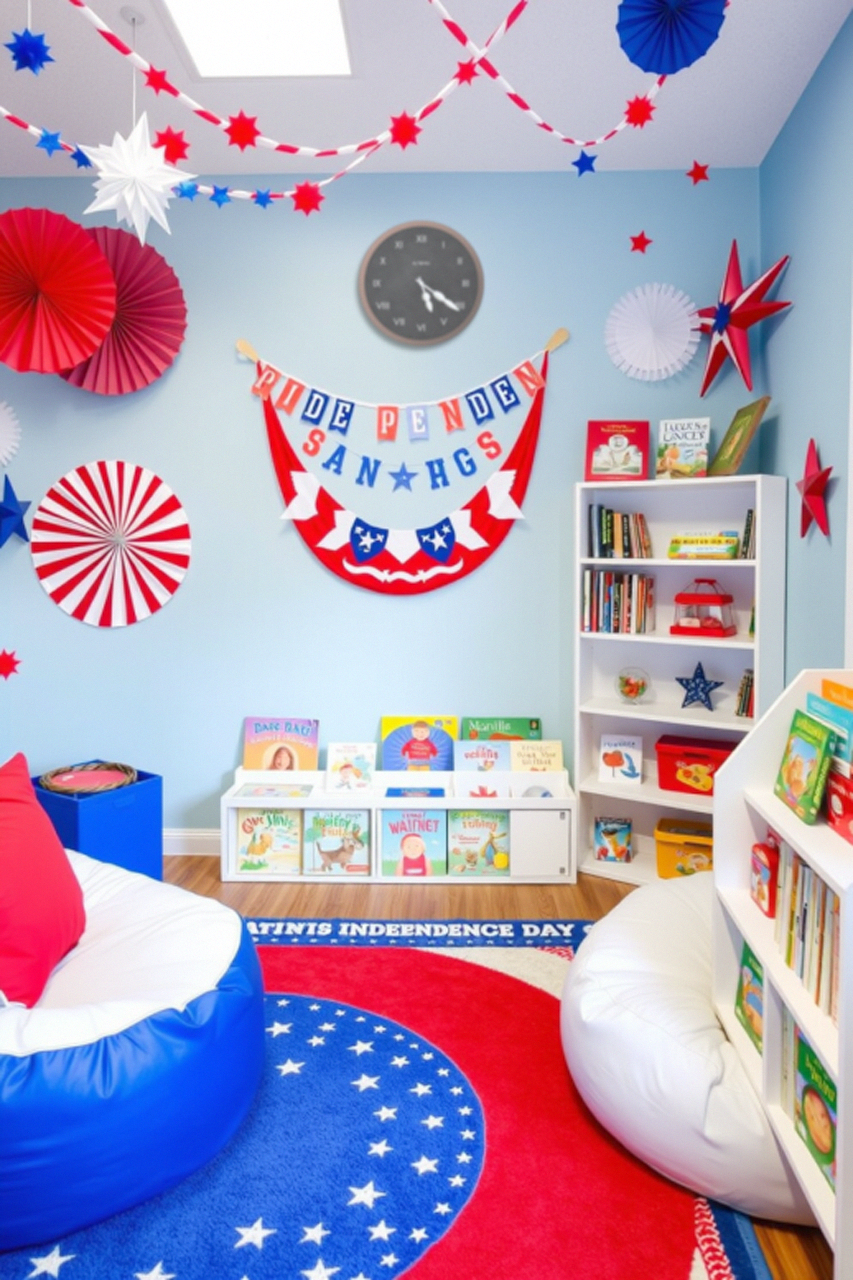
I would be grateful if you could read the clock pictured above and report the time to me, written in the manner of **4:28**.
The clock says **5:21**
